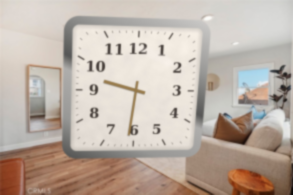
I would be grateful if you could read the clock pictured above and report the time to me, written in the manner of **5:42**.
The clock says **9:31**
